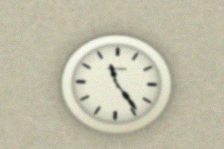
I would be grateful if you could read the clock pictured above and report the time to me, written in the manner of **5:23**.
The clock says **11:24**
